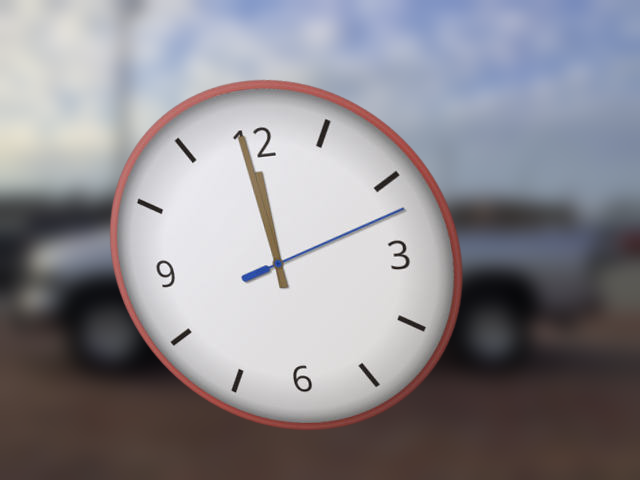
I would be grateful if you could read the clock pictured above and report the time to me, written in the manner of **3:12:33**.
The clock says **11:59:12**
